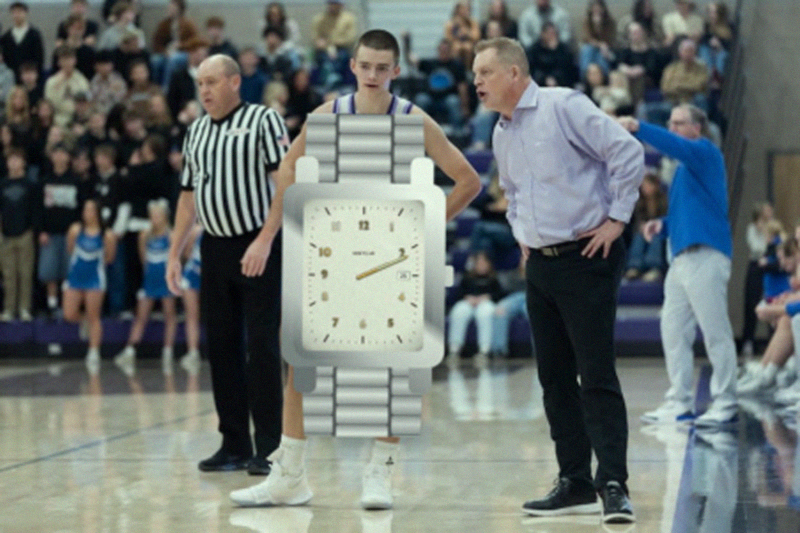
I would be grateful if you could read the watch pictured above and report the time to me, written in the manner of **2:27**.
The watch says **2:11**
